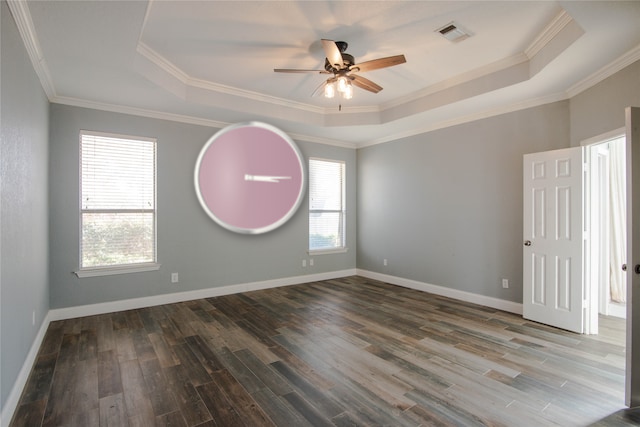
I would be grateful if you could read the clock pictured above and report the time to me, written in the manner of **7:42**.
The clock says **3:15**
